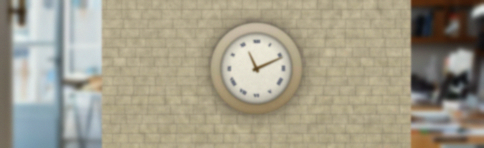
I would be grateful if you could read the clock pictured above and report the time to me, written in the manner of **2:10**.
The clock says **11:11**
